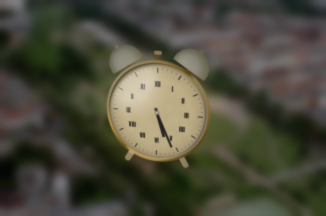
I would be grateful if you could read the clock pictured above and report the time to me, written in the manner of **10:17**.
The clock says **5:26**
